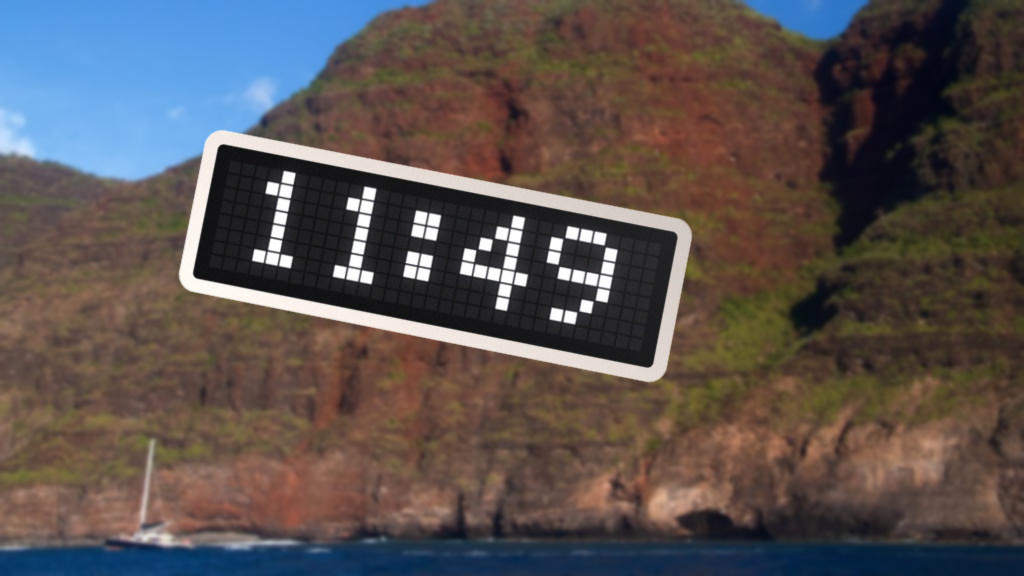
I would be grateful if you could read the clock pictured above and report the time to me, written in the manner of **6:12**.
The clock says **11:49**
